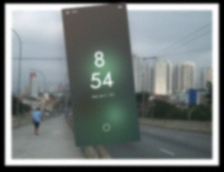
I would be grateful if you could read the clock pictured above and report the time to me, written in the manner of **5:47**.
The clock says **8:54**
